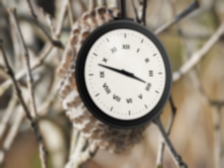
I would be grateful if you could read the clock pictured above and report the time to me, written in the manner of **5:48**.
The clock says **3:48**
